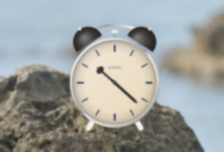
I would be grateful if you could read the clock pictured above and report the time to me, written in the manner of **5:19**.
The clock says **10:22**
